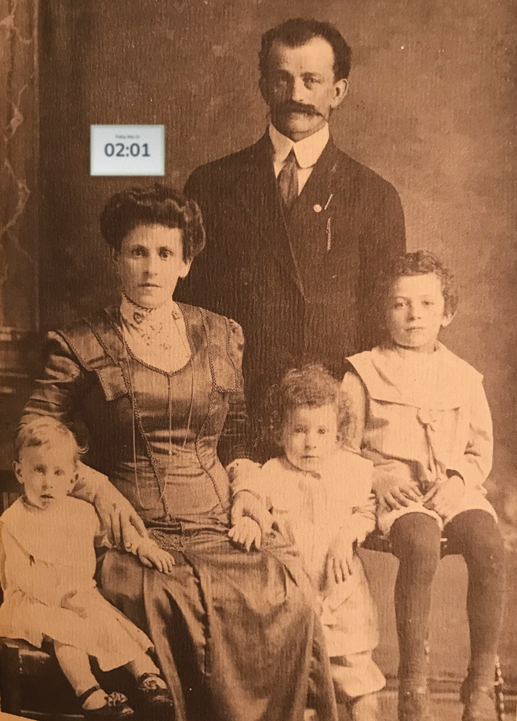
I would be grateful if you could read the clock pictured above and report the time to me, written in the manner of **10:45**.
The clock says **2:01**
